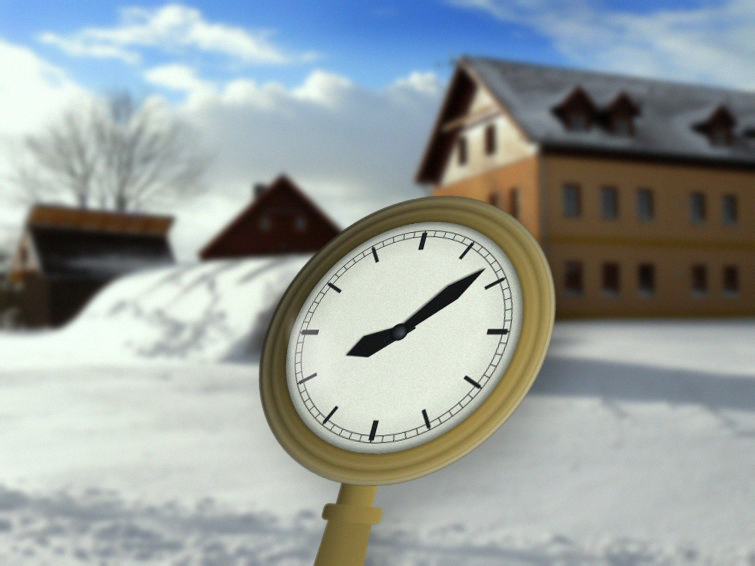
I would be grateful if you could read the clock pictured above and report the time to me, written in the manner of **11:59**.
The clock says **8:08**
